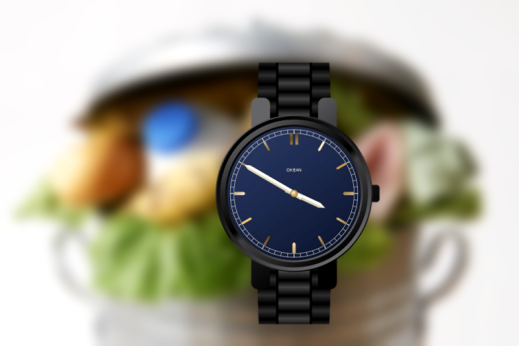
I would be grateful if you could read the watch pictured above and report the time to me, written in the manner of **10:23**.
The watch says **3:50**
